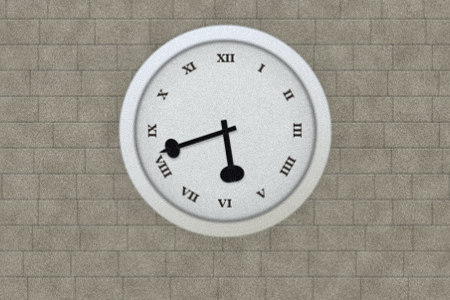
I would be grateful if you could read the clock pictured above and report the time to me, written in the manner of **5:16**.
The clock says **5:42**
